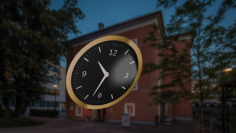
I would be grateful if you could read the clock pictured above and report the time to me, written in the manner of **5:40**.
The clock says **10:33**
